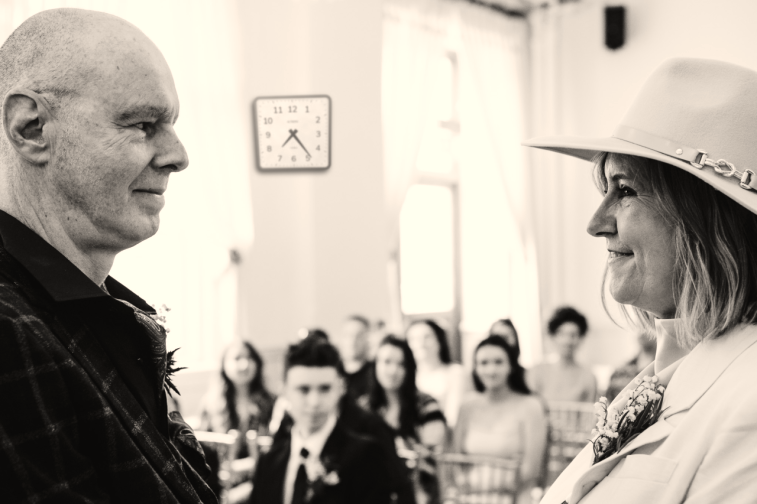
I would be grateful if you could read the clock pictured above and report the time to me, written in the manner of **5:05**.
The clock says **7:24**
